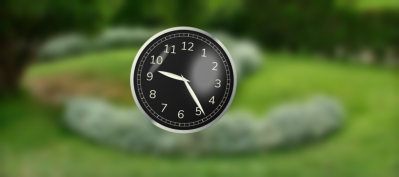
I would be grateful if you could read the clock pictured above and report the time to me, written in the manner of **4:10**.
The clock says **9:24**
